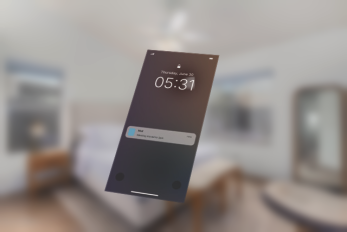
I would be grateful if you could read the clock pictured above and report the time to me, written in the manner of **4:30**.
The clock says **5:31**
